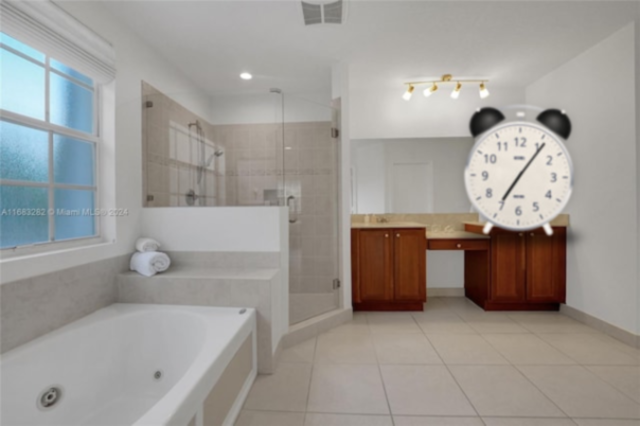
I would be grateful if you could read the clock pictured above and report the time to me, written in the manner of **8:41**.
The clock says **7:06**
